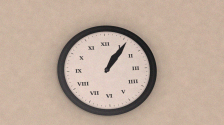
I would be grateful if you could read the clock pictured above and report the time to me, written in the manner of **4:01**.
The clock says **1:06**
